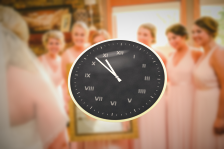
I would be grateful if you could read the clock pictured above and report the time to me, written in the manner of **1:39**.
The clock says **10:52**
